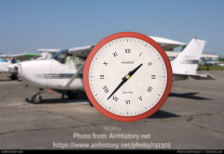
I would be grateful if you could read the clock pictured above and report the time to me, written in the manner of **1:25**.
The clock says **1:37**
